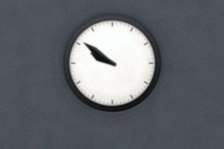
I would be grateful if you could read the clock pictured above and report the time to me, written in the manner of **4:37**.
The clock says **9:51**
